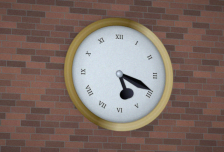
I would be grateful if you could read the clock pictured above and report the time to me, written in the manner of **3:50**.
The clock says **5:19**
